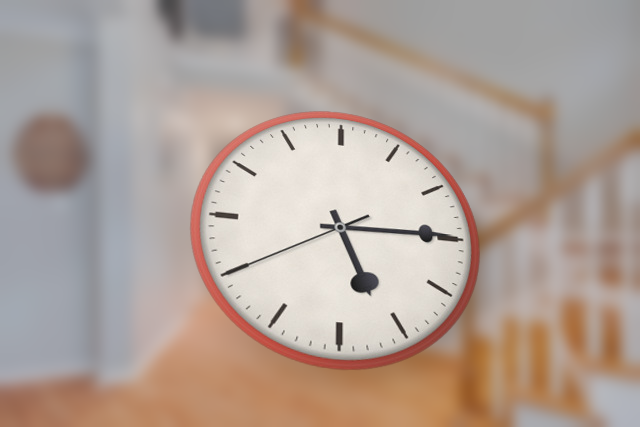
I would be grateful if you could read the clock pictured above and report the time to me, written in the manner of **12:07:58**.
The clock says **5:14:40**
